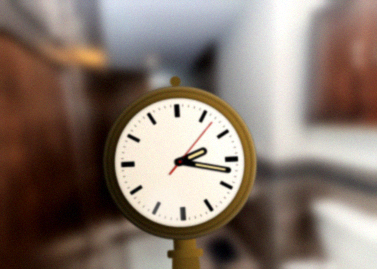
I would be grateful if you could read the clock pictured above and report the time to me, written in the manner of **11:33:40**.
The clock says **2:17:07**
